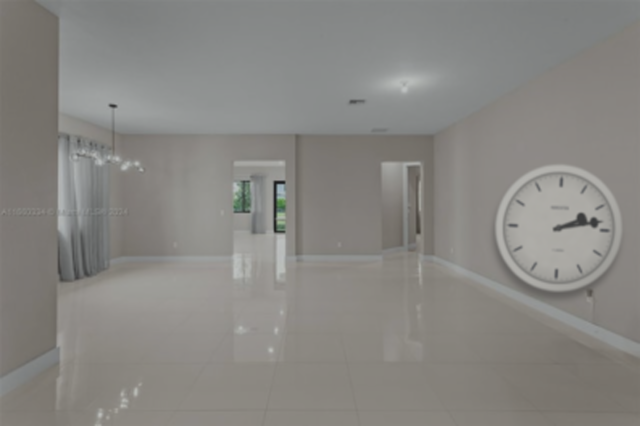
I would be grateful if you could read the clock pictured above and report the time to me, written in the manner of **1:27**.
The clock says **2:13**
